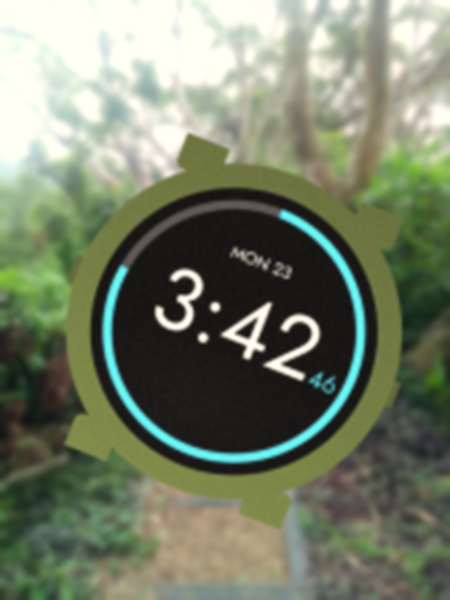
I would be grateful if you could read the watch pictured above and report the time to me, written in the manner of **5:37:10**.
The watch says **3:42:46**
